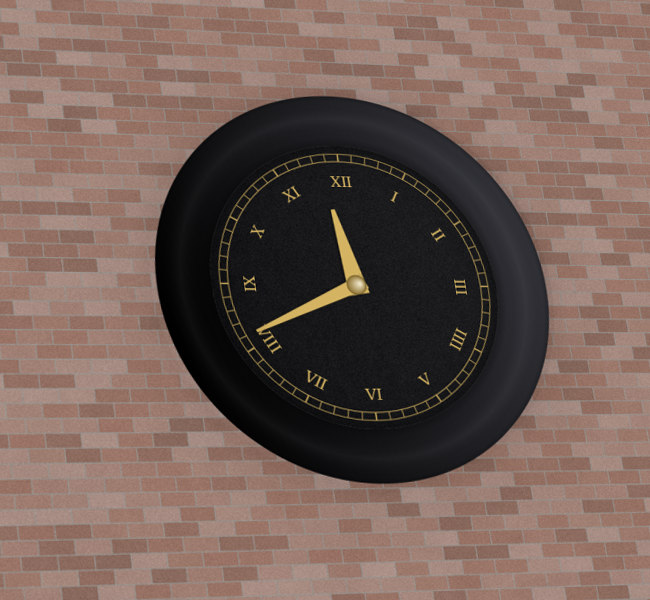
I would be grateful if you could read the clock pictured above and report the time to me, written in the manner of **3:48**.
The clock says **11:41**
